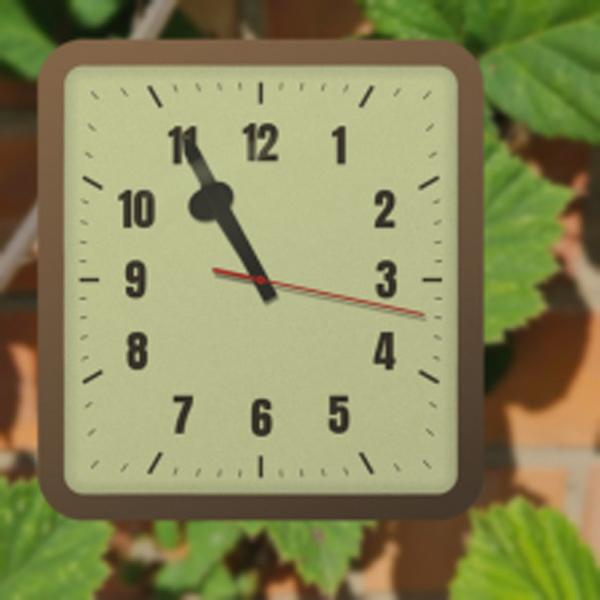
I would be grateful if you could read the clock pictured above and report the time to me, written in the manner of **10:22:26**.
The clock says **10:55:17**
